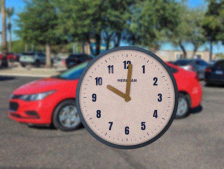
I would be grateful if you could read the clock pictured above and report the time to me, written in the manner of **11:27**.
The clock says **10:01**
